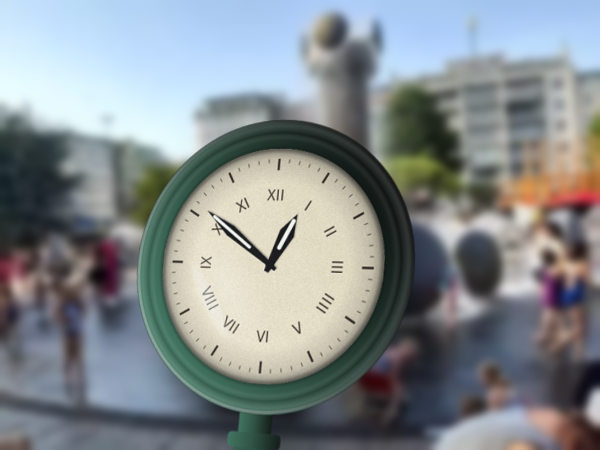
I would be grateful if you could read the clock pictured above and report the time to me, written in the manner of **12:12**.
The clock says **12:51**
